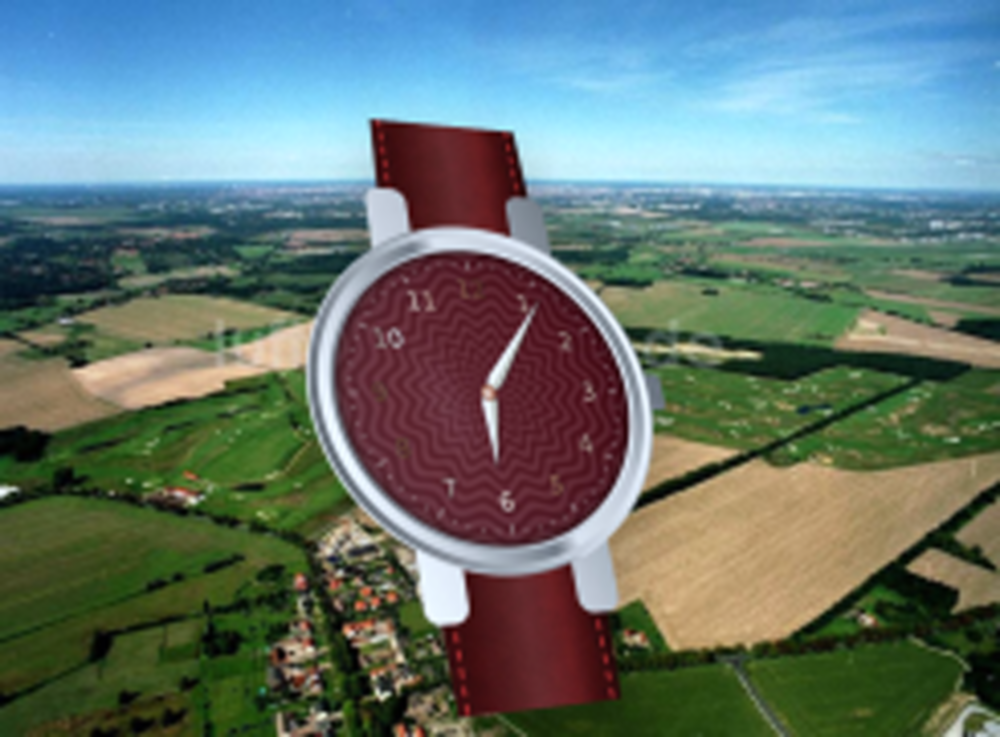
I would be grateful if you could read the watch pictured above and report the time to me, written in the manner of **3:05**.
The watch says **6:06**
